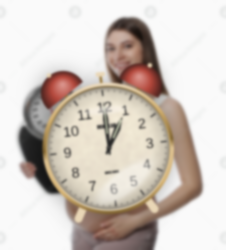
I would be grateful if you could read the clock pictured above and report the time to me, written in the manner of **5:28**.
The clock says **1:00**
